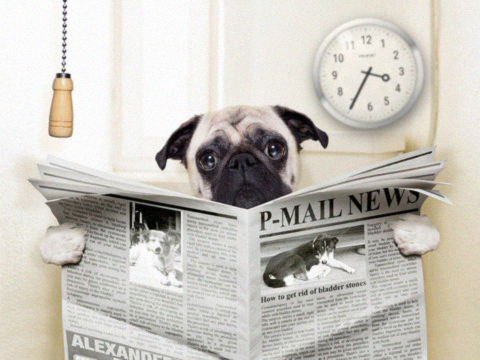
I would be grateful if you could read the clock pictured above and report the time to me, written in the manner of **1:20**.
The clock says **3:35**
